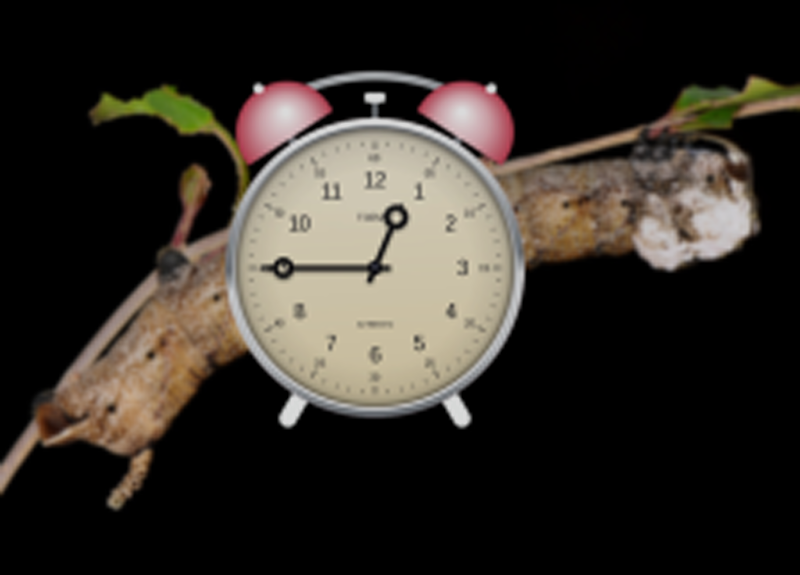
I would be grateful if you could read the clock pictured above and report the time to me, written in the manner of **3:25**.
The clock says **12:45**
